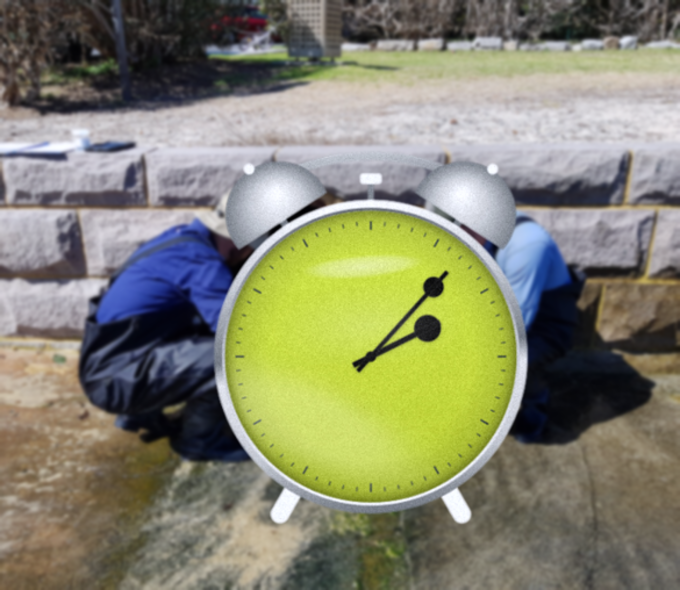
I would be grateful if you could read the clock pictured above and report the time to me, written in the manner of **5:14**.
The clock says **2:07**
